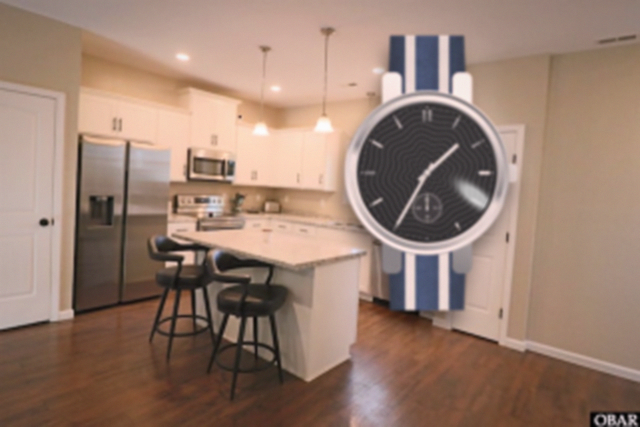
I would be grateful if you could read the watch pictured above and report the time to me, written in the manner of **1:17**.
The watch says **1:35**
